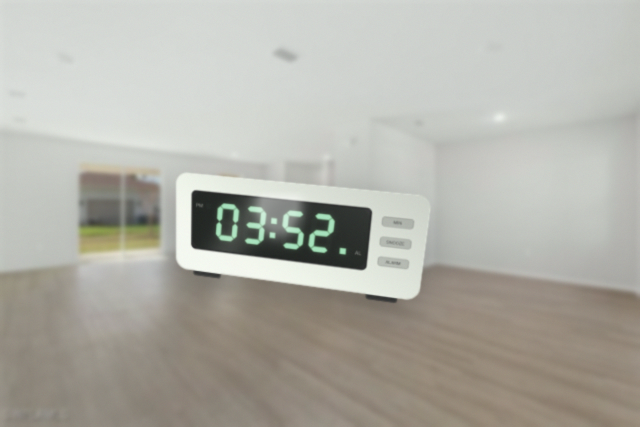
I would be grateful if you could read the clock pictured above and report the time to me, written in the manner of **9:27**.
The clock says **3:52**
